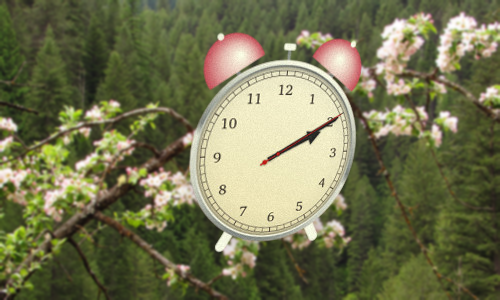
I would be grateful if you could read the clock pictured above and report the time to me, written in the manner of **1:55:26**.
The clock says **2:10:10**
